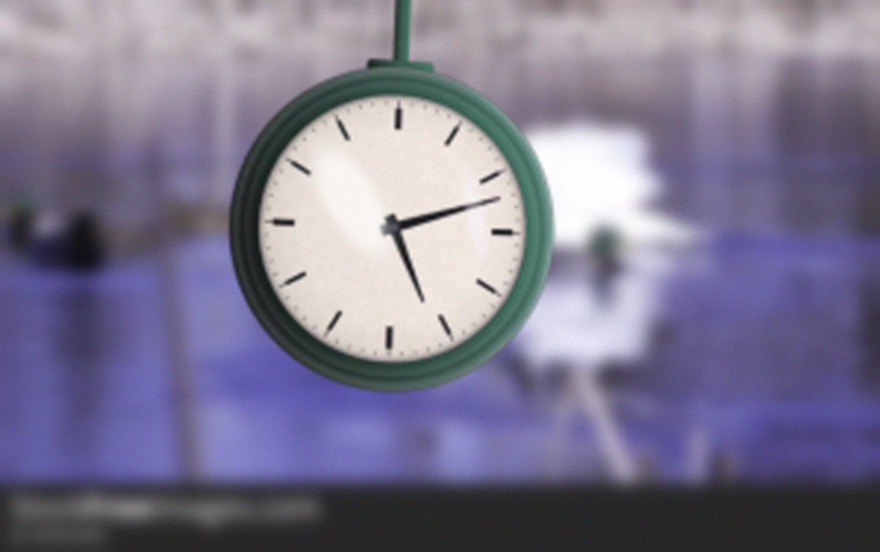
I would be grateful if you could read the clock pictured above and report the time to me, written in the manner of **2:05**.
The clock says **5:12**
